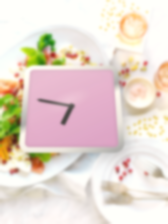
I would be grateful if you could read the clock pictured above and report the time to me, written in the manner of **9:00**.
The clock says **6:47**
